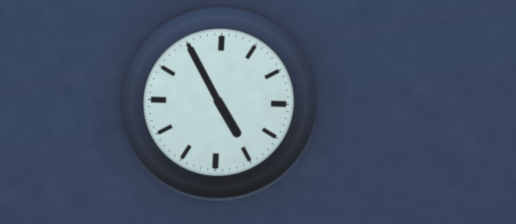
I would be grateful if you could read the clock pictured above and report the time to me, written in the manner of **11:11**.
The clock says **4:55**
